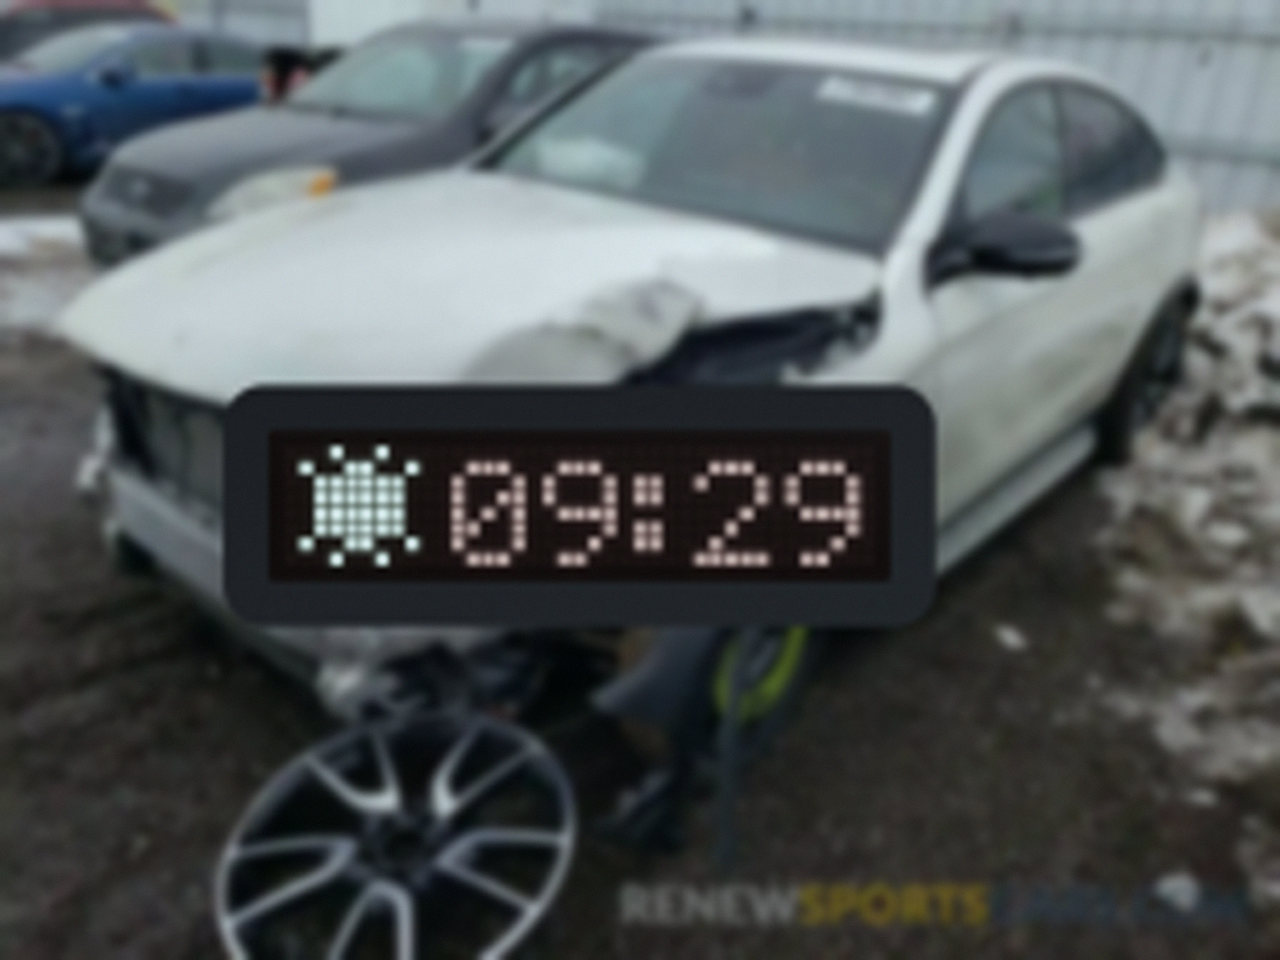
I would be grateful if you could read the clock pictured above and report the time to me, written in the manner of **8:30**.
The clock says **9:29**
